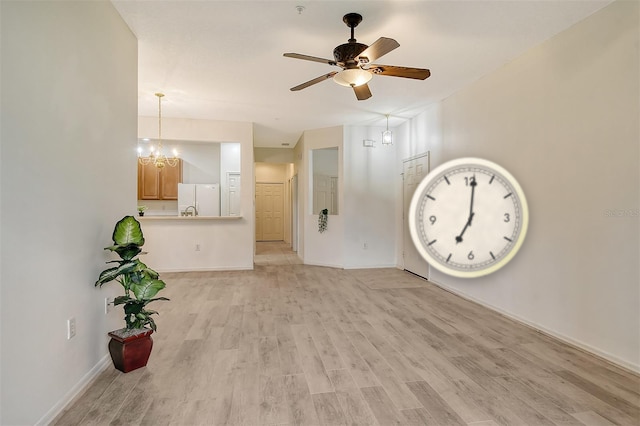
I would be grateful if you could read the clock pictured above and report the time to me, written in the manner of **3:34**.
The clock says **7:01**
